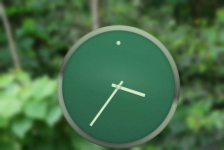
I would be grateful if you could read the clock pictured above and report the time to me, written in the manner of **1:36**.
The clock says **3:36**
